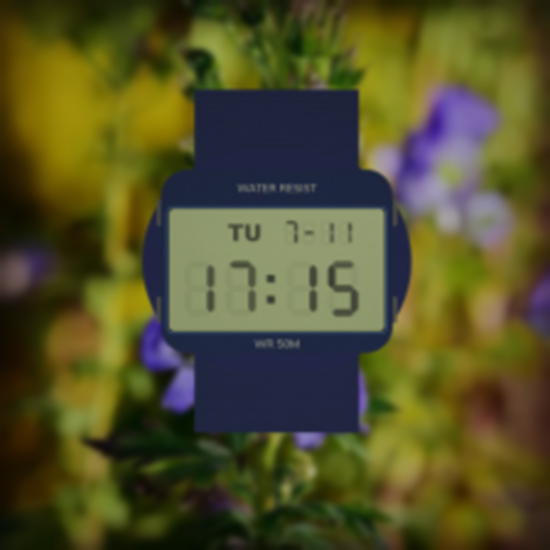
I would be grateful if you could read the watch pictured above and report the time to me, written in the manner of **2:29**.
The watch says **17:15**
